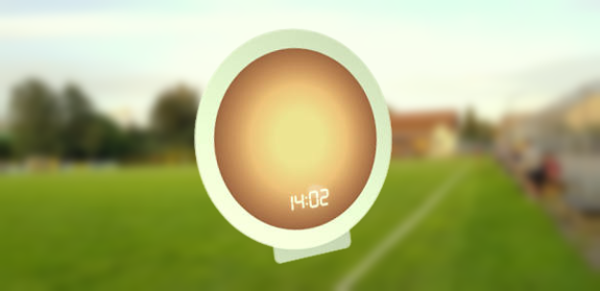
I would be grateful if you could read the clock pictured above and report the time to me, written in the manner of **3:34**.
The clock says **14:02**
